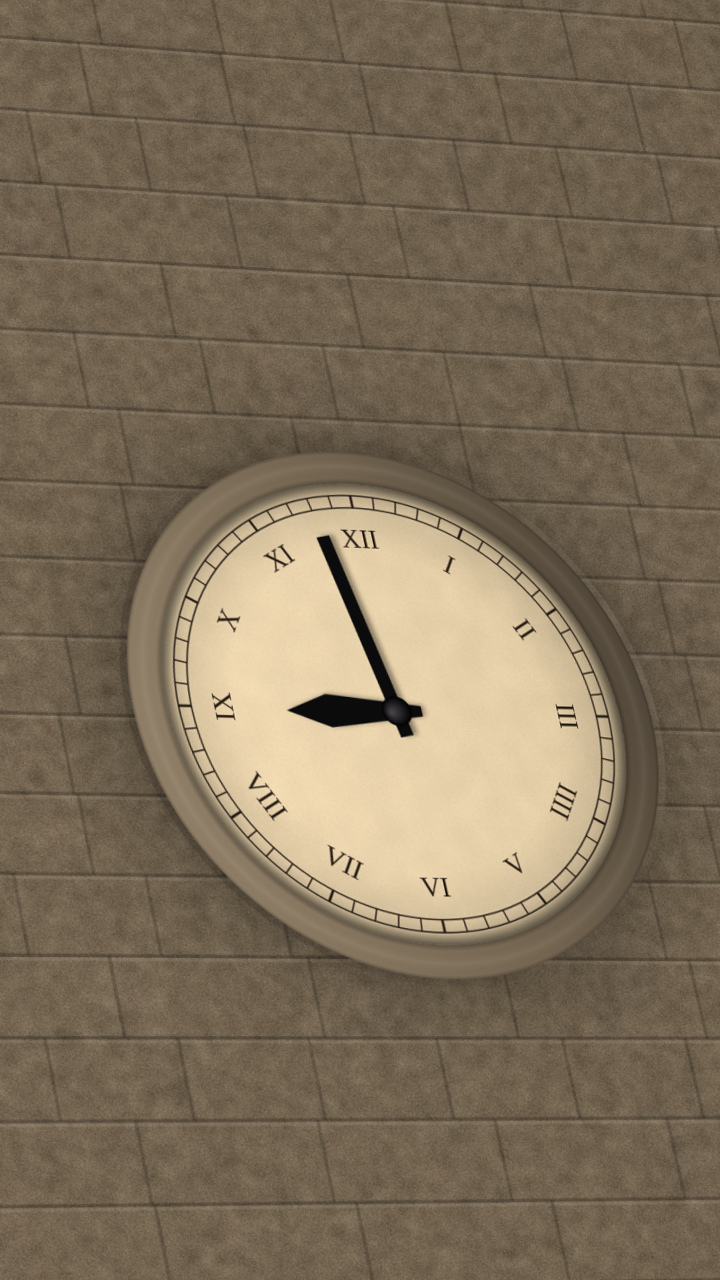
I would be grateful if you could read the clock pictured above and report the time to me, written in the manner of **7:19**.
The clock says **8:58**
